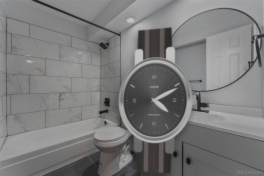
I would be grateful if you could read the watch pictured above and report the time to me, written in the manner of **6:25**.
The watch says **4:11**
